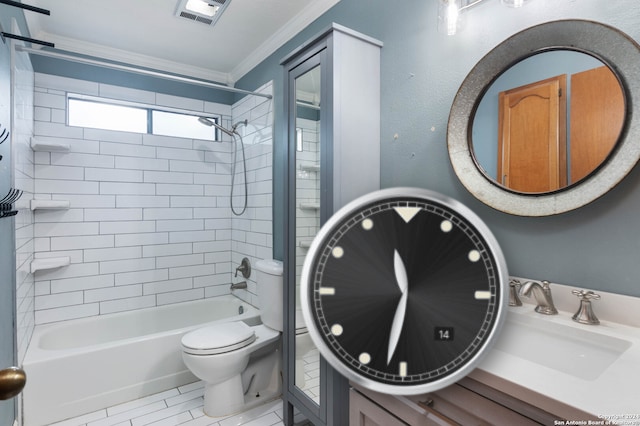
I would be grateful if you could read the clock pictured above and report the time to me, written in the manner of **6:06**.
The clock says **11:32**
